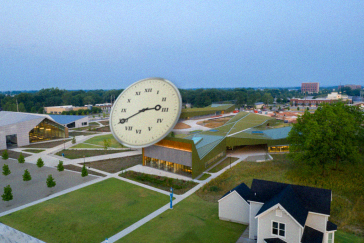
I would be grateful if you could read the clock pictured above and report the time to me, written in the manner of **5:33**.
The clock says **2:40**
